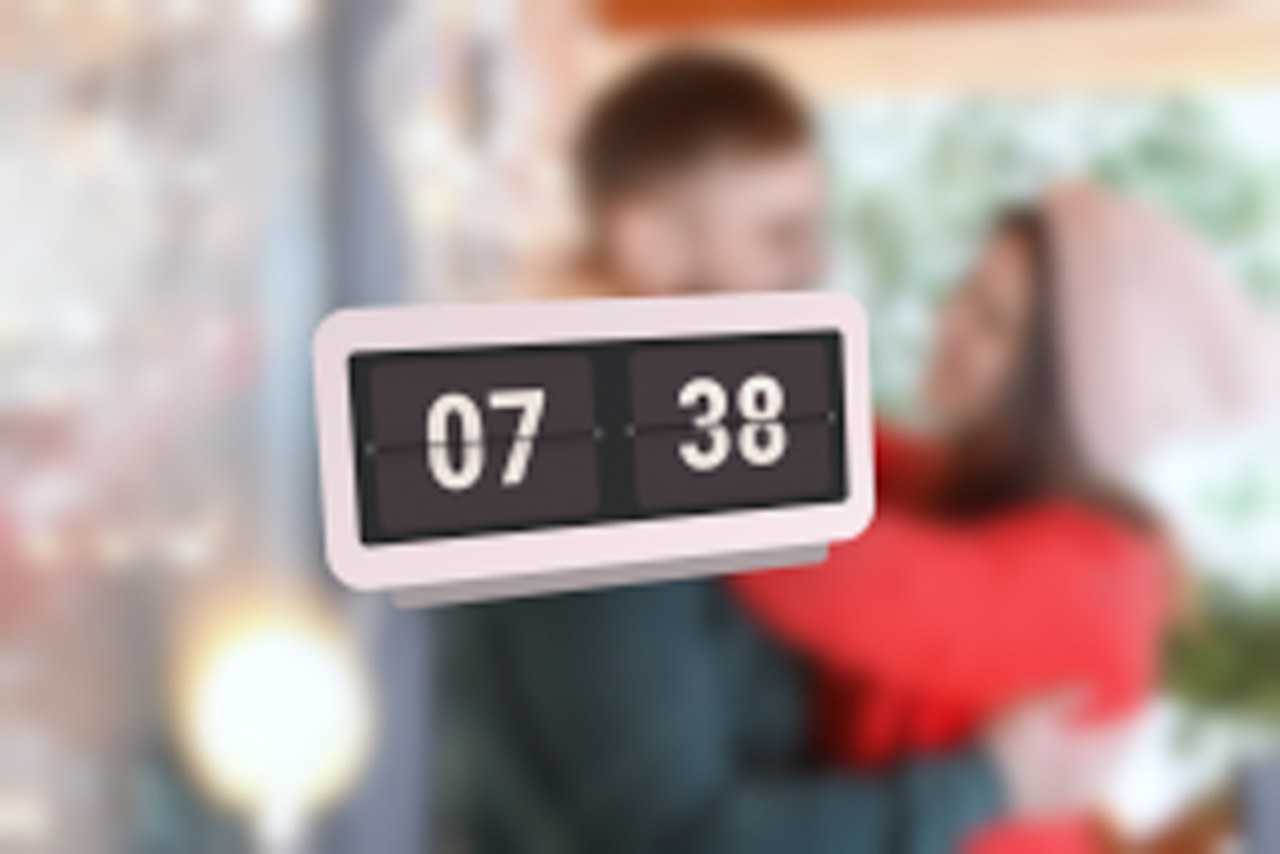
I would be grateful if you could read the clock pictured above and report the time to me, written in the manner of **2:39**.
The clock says **7:38**
